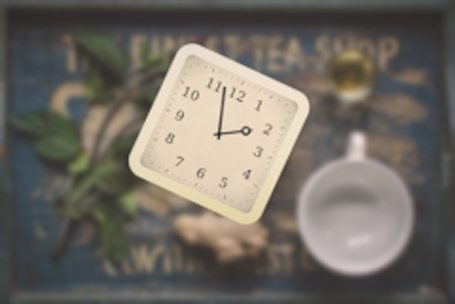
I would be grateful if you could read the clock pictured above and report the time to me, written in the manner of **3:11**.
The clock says **1:57**
